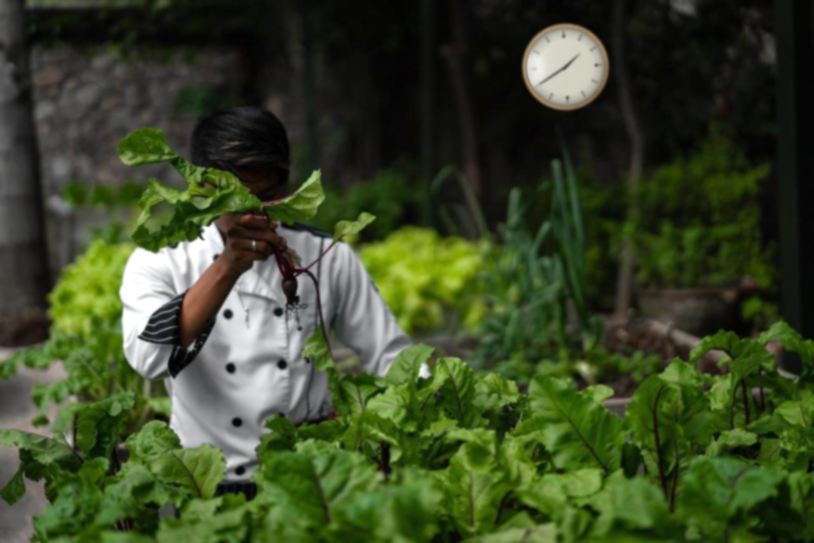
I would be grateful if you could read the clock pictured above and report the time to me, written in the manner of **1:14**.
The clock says **1:40**
